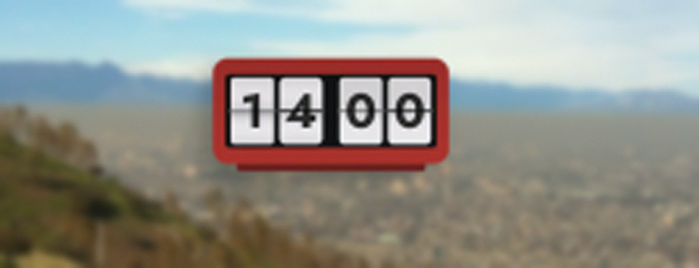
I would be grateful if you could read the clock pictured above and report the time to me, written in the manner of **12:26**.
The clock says **14:00**
